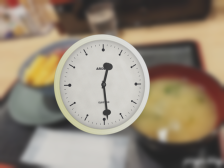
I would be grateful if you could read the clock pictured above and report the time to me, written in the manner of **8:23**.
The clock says **12:29**
